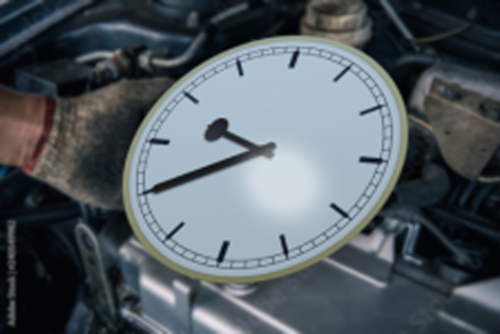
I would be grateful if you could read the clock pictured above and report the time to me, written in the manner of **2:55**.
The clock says **9:40**
